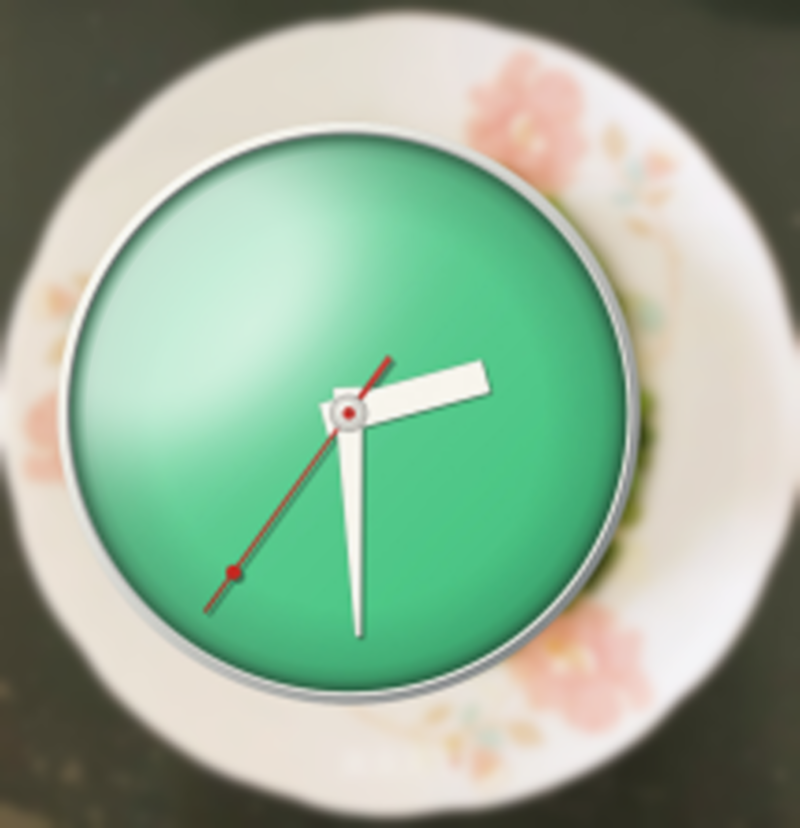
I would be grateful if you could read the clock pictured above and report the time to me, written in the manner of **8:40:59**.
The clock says **2:29:36**
